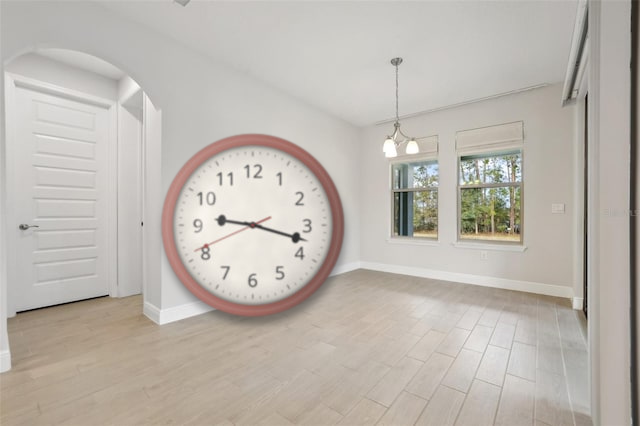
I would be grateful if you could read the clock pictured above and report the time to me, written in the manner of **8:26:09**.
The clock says **9:17:41**
